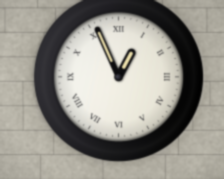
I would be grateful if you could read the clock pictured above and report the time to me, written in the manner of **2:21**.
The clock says **12:56**
